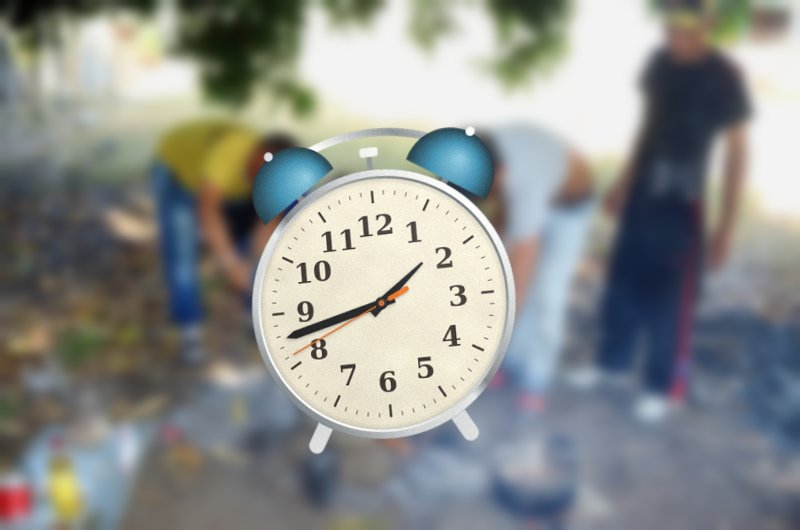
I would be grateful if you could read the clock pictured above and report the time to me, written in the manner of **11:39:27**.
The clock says **1:42:41**
